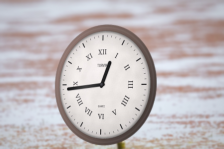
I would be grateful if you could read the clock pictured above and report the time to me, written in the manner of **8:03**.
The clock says **12:44**
